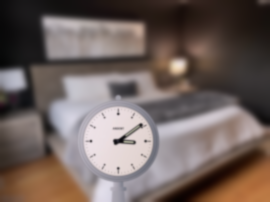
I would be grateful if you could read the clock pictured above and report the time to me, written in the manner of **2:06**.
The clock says **3:09**
